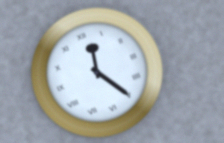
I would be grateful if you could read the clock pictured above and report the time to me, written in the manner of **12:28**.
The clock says **12:25**
